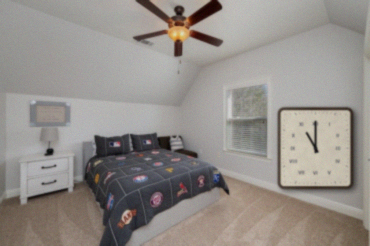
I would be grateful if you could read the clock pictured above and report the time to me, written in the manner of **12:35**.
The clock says **11:00**
